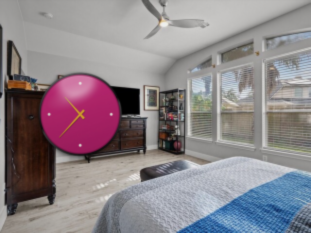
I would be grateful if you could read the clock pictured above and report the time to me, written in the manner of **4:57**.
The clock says **10:37**
